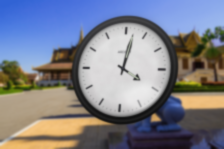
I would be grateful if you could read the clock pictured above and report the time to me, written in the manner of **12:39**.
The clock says **4:02**
